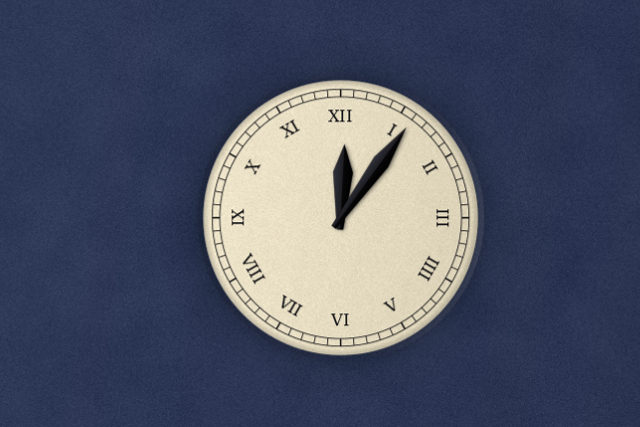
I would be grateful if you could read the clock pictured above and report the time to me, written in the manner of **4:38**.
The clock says **12:06**
